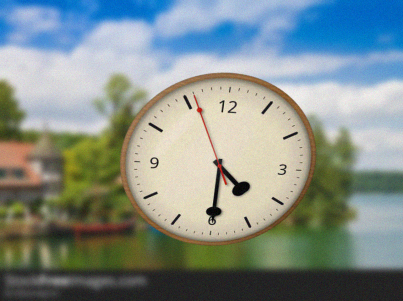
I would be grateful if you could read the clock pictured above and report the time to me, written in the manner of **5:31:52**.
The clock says **4:29:56**
